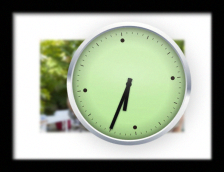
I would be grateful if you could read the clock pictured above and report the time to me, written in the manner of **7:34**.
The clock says **6:35**
